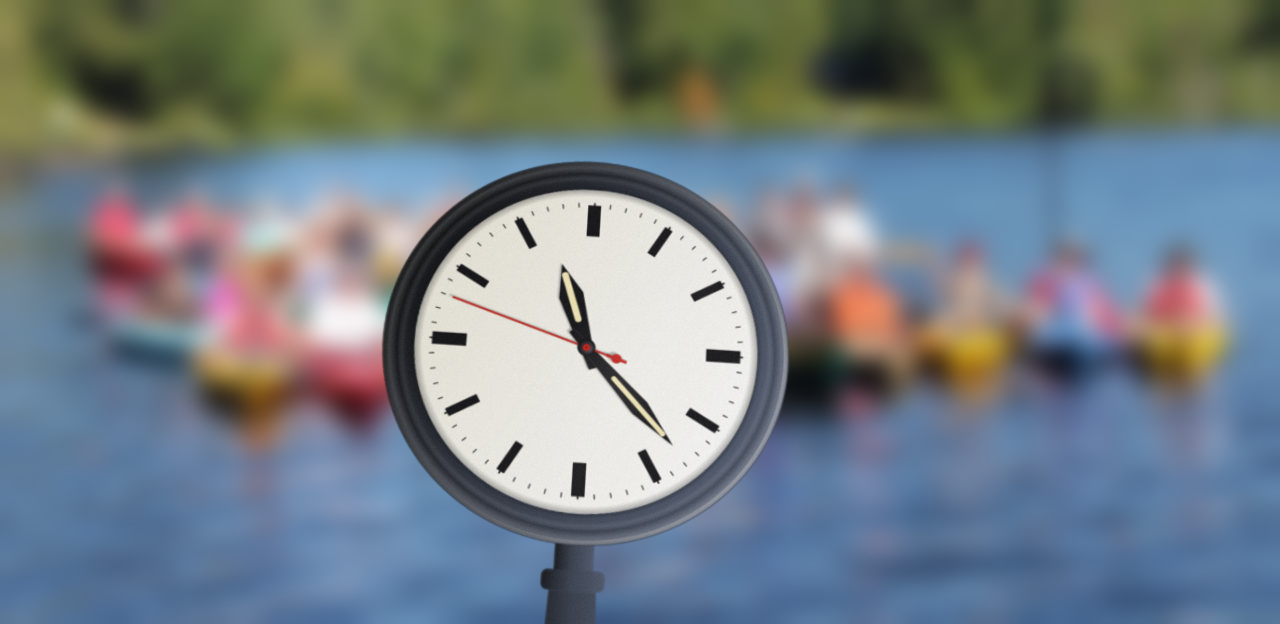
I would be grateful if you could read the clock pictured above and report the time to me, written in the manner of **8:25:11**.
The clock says **11:22:48**
